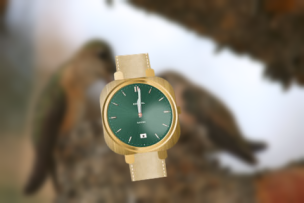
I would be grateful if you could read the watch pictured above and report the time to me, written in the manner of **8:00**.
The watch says **12:01**
